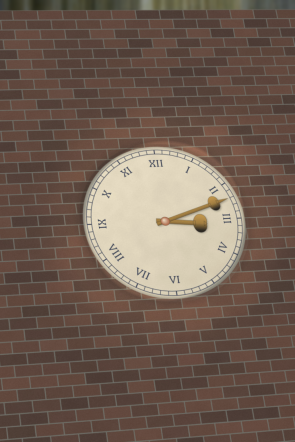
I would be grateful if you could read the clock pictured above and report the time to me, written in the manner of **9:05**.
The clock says **3:12**
